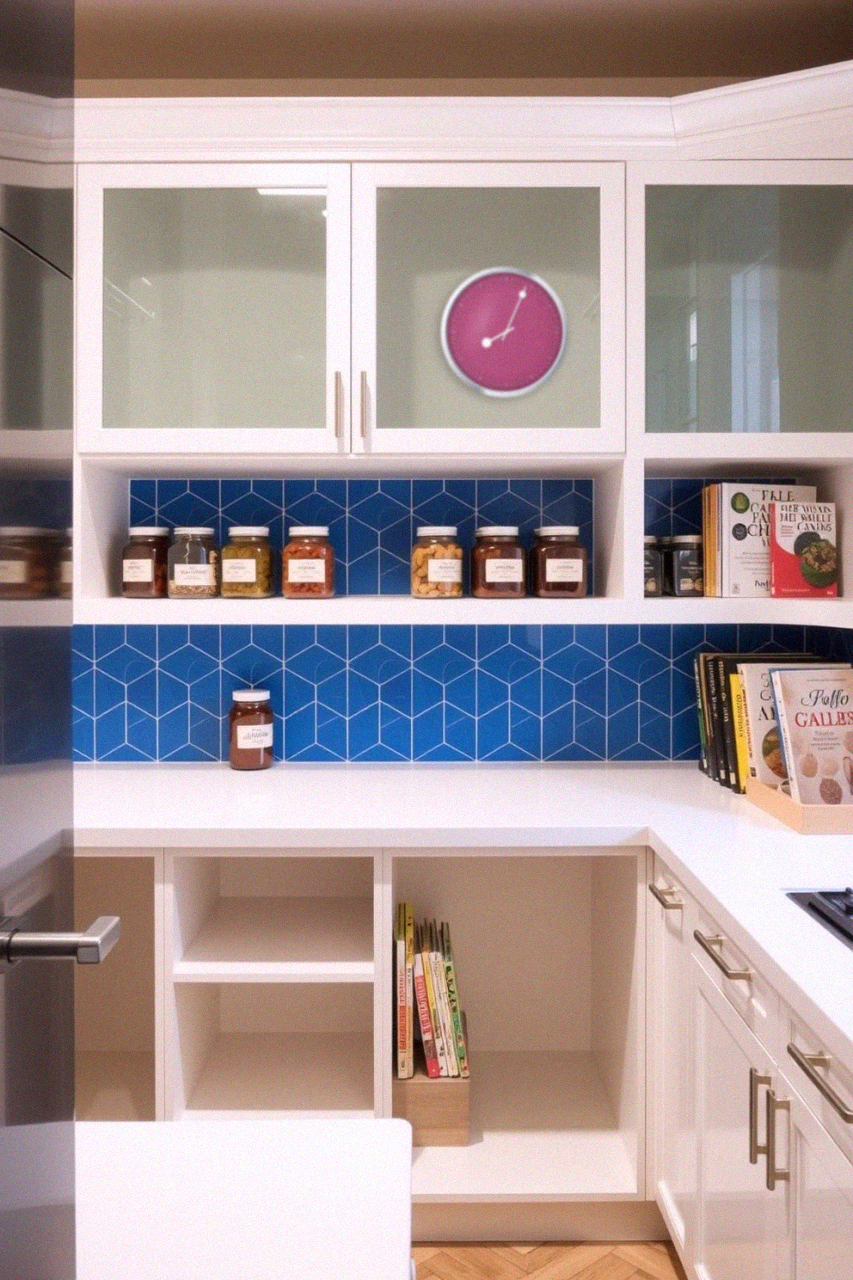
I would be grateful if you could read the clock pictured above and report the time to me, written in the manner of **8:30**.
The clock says **8:04**
